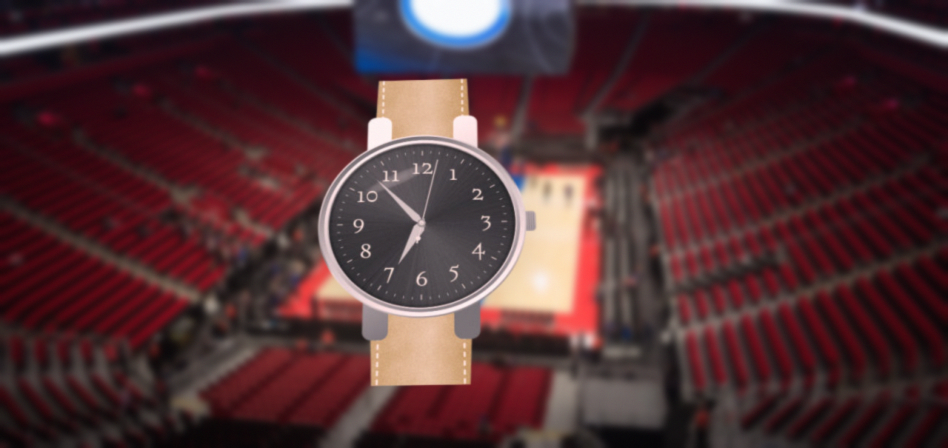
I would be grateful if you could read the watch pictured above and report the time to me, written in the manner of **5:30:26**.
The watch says **6:53:02**
